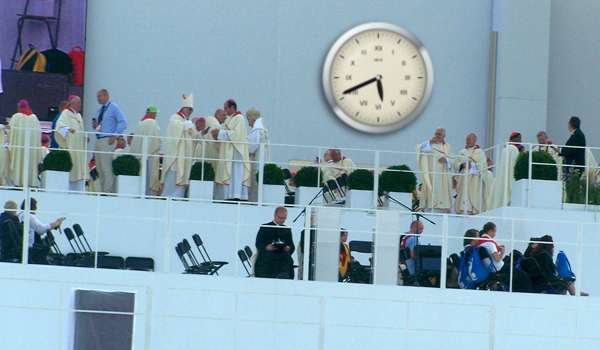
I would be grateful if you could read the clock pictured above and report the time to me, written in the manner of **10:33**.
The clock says **5:41**
